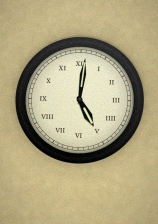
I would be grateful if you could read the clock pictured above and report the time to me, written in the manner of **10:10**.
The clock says **5:01**
